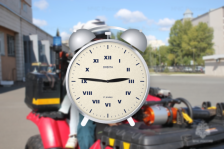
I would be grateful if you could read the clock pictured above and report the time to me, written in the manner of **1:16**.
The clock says **2:46**
